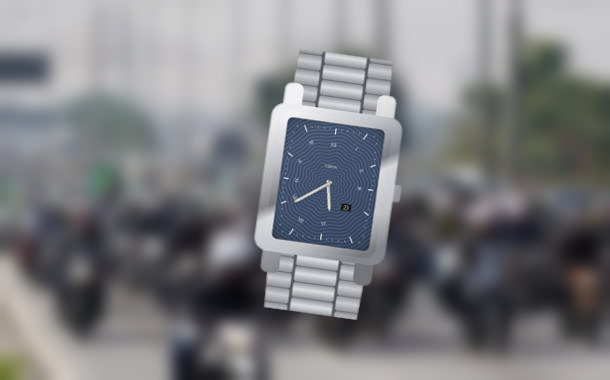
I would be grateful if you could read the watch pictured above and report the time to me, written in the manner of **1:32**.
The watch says **5:39**
